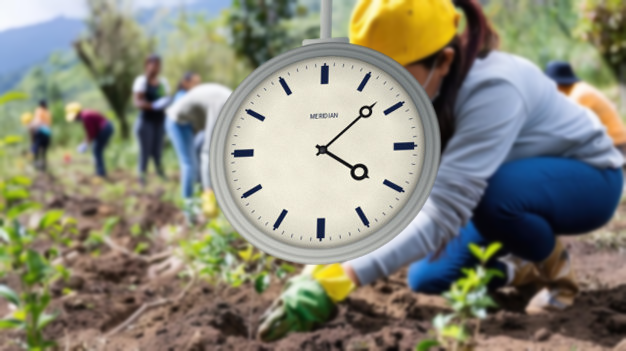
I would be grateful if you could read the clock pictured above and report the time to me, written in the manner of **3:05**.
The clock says **4:08**
